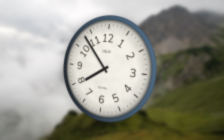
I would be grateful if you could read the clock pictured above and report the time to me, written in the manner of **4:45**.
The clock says **7:53**
